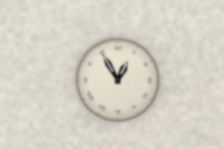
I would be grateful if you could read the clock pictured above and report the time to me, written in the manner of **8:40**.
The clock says **12:55**
